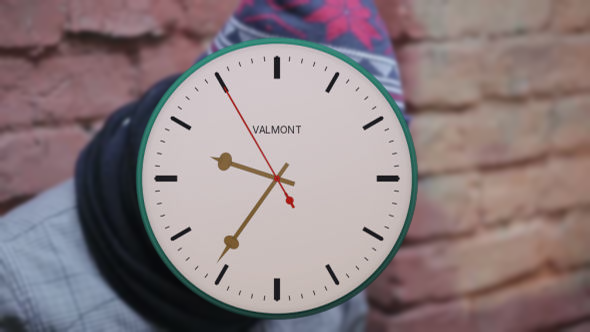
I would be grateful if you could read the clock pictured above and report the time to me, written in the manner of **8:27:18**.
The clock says **9:35:55**
